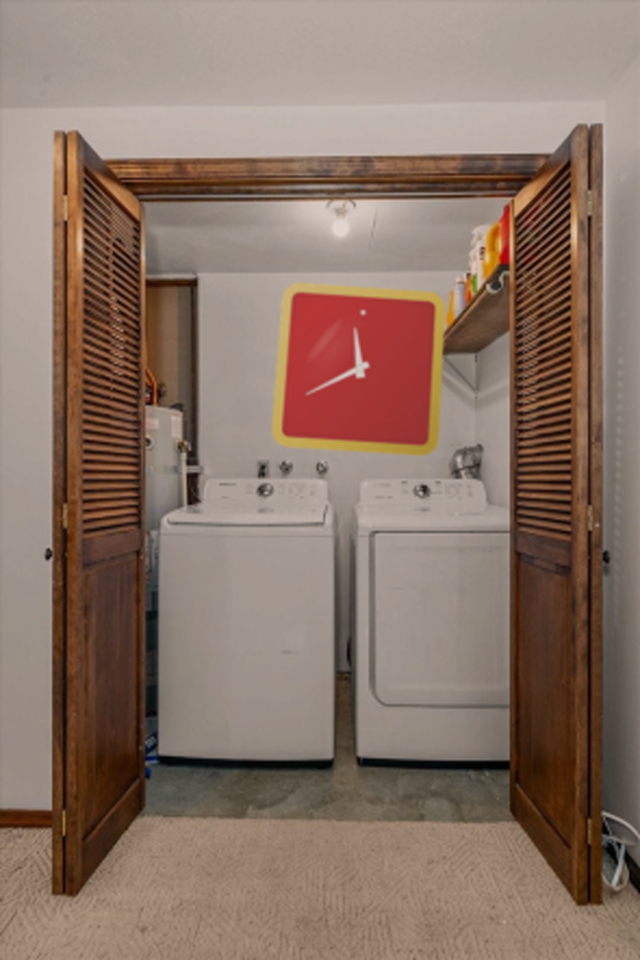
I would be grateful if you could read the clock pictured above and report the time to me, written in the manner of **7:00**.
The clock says **11:40**
